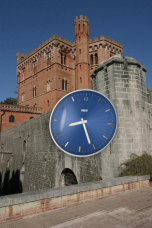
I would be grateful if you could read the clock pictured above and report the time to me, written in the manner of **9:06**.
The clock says **8:26**
